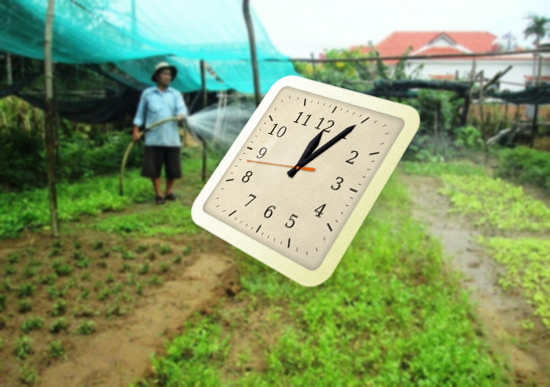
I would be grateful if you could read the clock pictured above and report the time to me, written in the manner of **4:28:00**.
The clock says **12:04:43**
